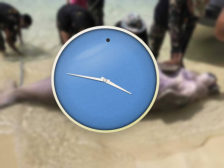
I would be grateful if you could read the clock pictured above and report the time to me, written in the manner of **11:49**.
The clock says **3:46**
